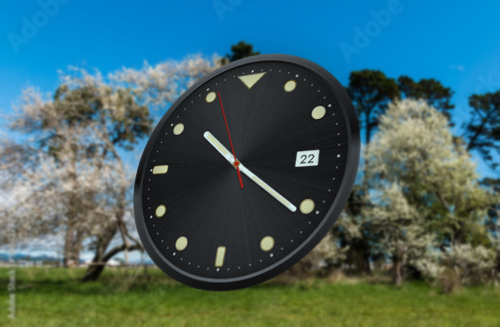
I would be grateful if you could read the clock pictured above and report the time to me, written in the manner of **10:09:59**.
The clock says **10:20:56**
